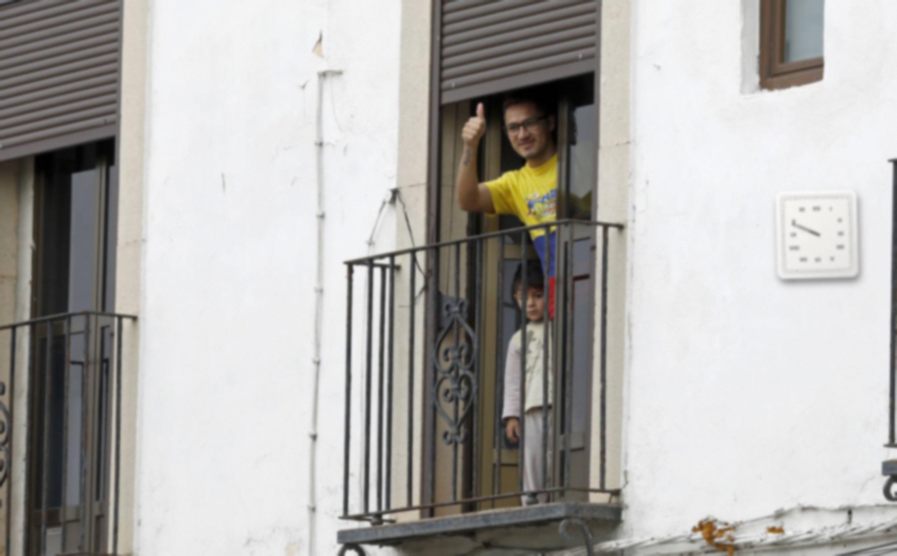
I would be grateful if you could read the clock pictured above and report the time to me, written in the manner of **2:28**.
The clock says **9:49**
